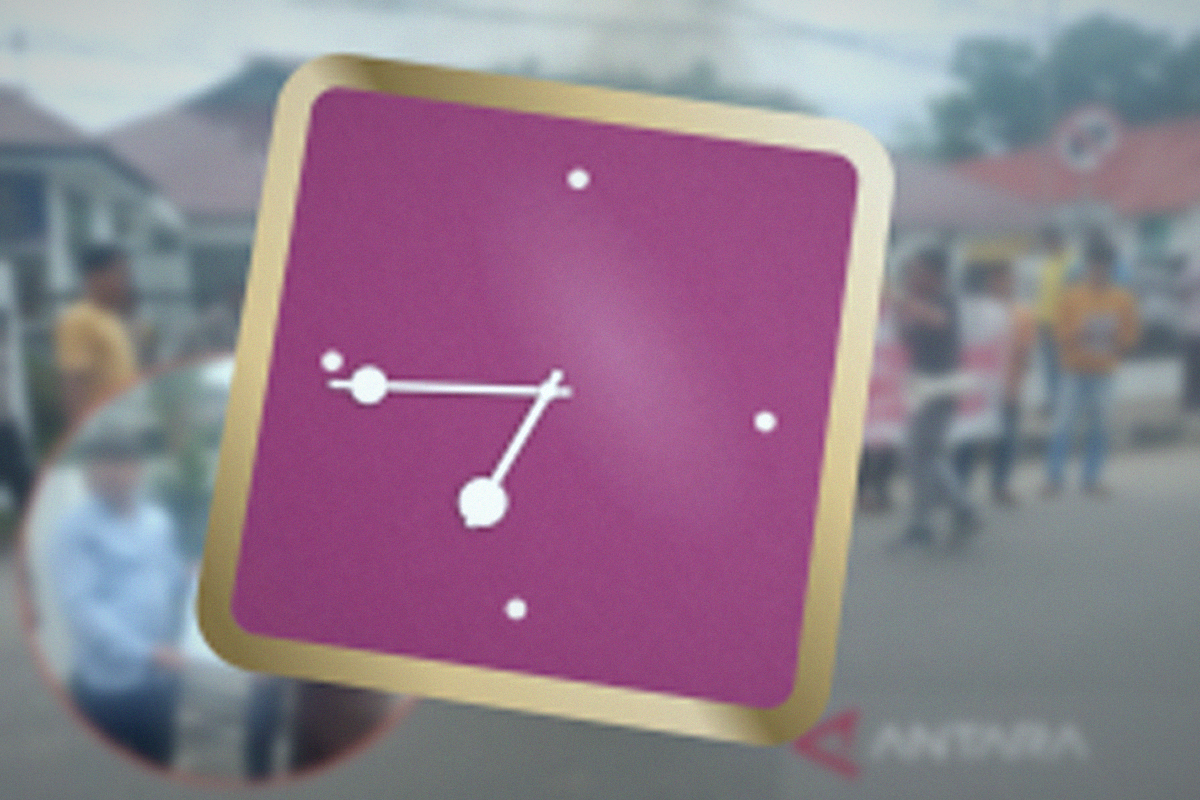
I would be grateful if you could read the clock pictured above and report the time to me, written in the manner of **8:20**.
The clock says **6:44**
